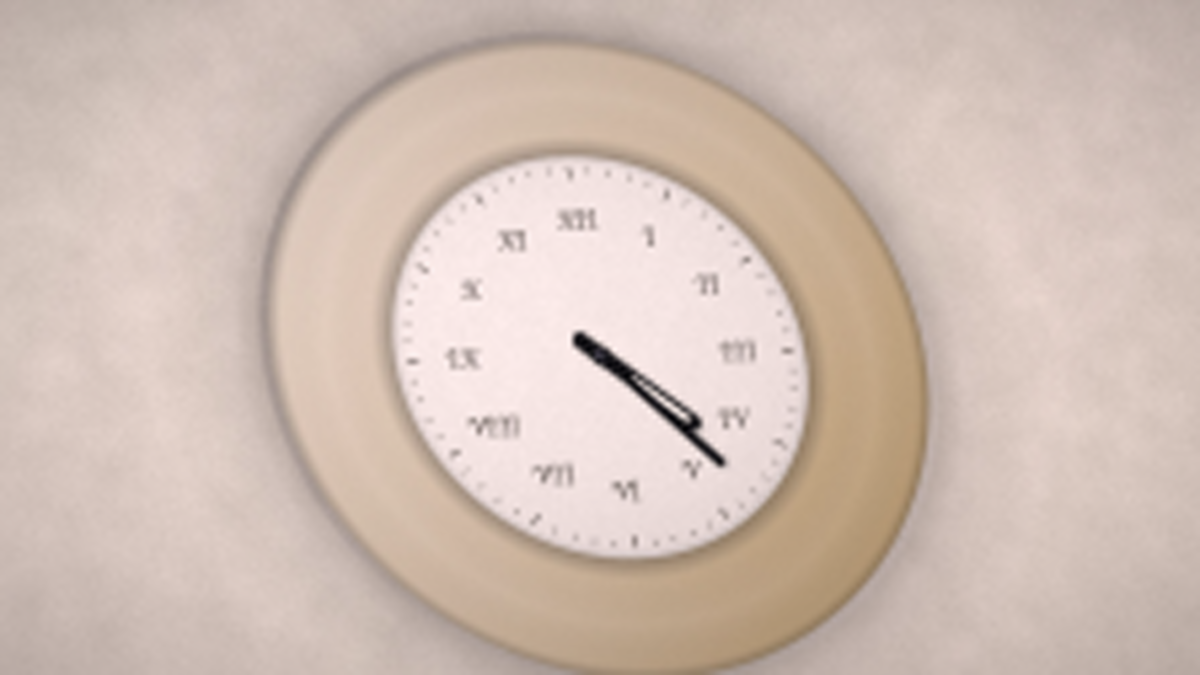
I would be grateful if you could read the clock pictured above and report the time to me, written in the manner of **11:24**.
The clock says **4:23**
